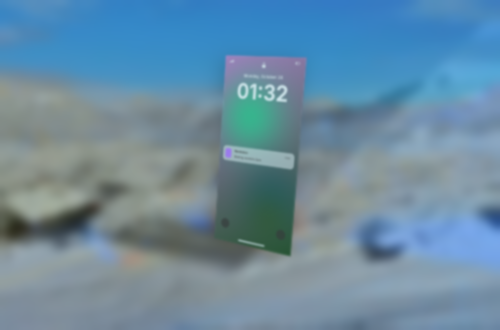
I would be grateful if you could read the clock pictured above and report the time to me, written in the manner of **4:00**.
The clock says **1:32**
